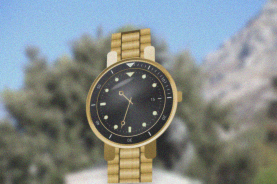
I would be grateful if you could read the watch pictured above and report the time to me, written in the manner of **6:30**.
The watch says **10:33**
